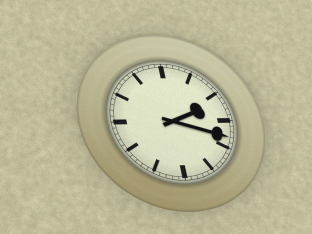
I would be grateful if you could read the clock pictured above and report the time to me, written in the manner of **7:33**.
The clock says **2:18**
